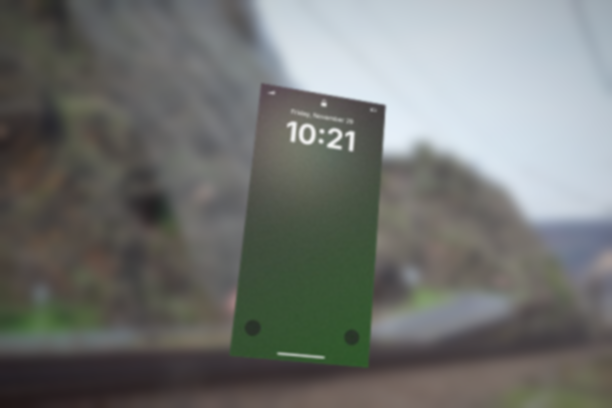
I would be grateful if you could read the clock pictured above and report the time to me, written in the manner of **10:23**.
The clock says **10:21**
